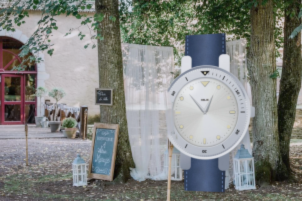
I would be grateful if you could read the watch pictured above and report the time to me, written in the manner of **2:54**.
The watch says **12:53**
